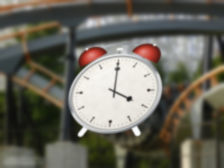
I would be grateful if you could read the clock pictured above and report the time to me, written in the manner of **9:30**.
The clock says **4:00**
